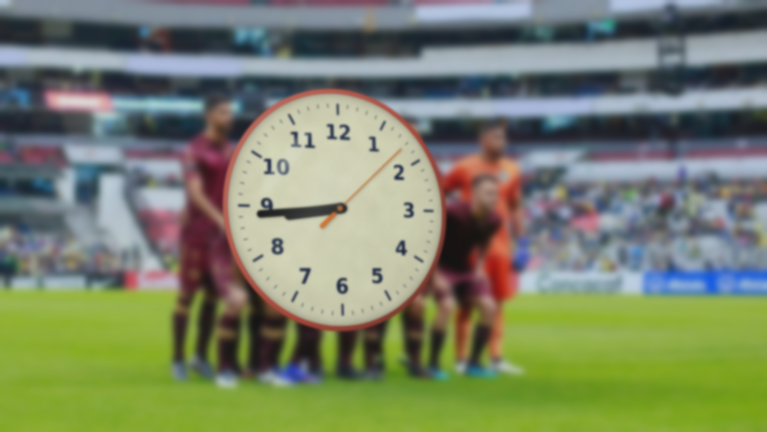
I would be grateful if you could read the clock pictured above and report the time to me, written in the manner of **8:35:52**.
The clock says **8:44:08**
